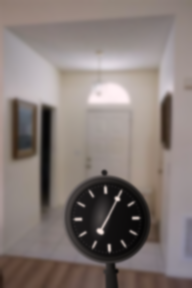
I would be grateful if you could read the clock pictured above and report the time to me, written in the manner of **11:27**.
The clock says **7:05**
